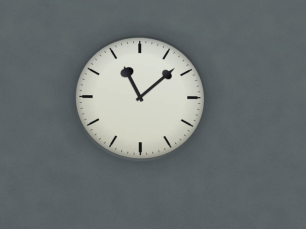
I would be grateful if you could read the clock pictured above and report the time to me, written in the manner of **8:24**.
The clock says **11:08**
